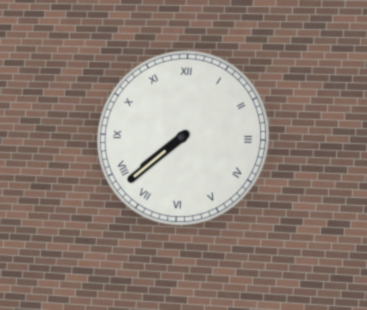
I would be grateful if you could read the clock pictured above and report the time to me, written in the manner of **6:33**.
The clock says **7:38**
